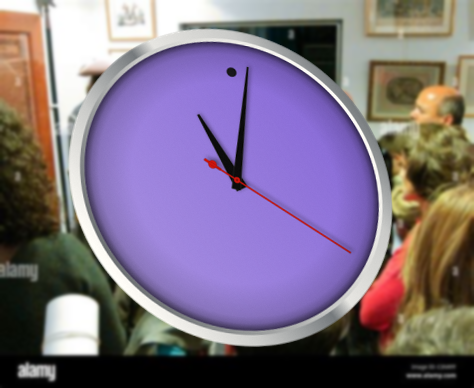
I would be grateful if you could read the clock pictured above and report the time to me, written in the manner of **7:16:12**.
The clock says **11:01:20**
